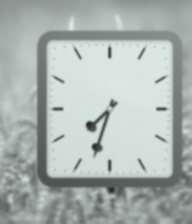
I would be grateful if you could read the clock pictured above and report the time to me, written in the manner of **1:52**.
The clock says **7:33**
